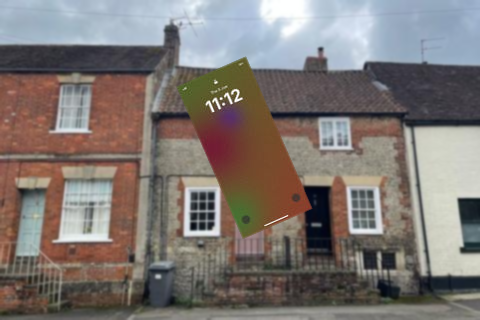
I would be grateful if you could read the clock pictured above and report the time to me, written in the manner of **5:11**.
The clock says **11:12**
